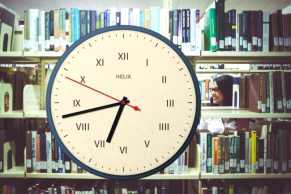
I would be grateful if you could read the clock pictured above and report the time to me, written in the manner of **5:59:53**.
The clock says **6:42:49**
